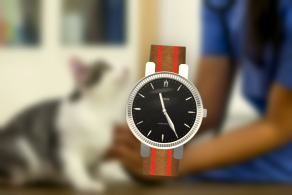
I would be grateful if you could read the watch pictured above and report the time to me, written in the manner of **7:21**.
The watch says **11:25**
